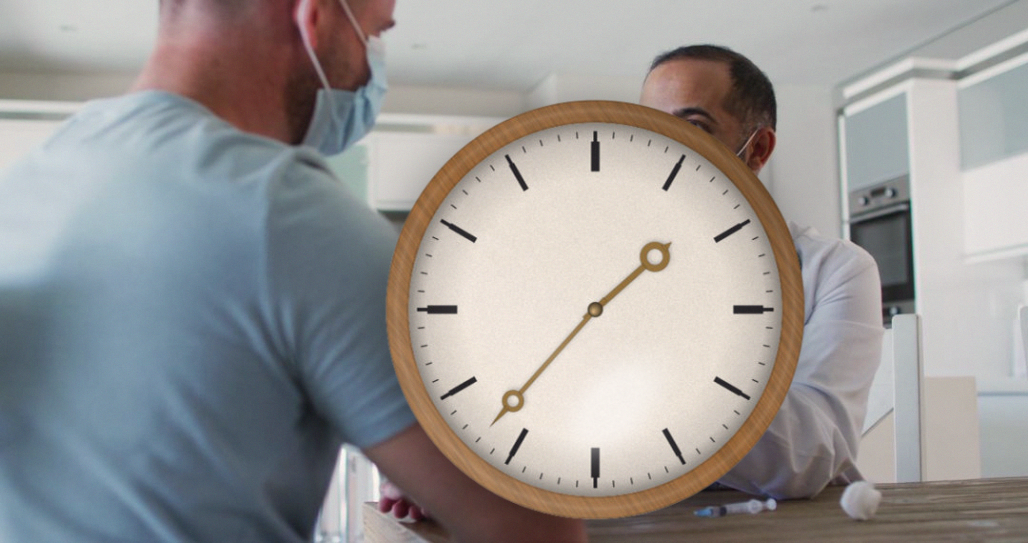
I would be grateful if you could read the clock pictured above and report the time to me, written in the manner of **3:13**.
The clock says **1:37**
